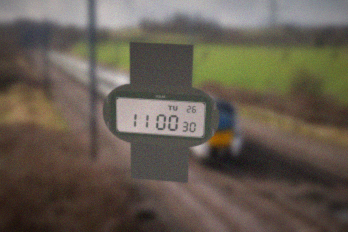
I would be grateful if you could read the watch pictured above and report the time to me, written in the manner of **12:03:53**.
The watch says **11:00:30**
